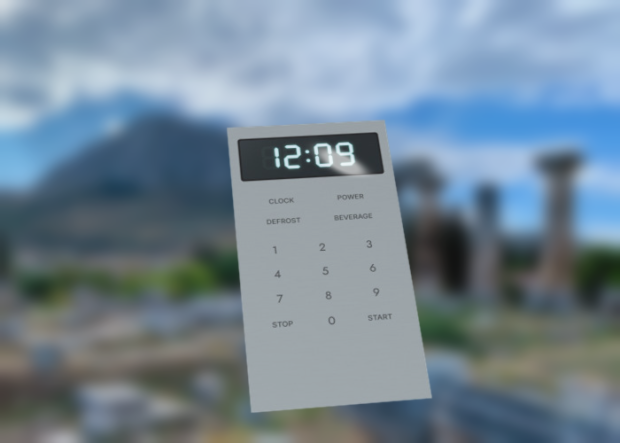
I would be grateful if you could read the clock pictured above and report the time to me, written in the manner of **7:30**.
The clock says **12:09**
